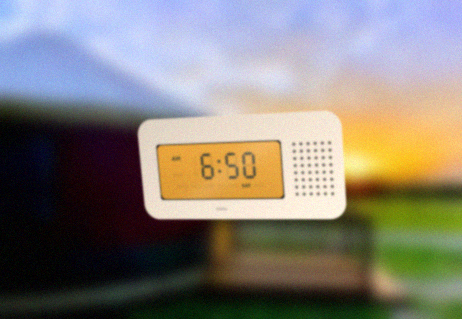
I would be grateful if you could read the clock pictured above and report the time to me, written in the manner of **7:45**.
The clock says **6:50**
